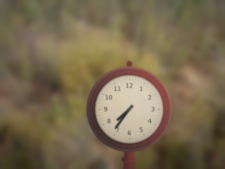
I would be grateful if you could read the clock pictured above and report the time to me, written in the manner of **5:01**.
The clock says **7:36**
